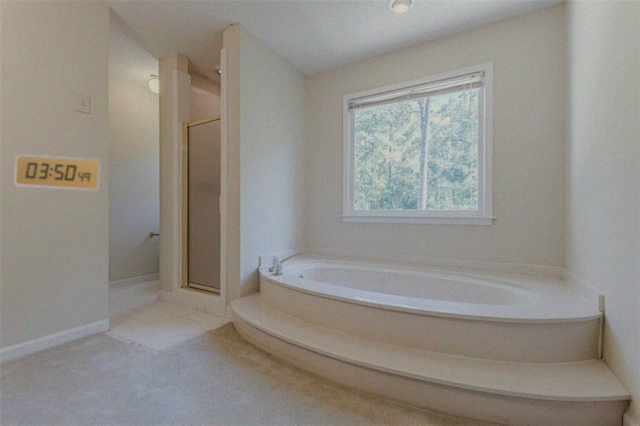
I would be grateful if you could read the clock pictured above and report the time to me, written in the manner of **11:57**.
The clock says **3:50**
